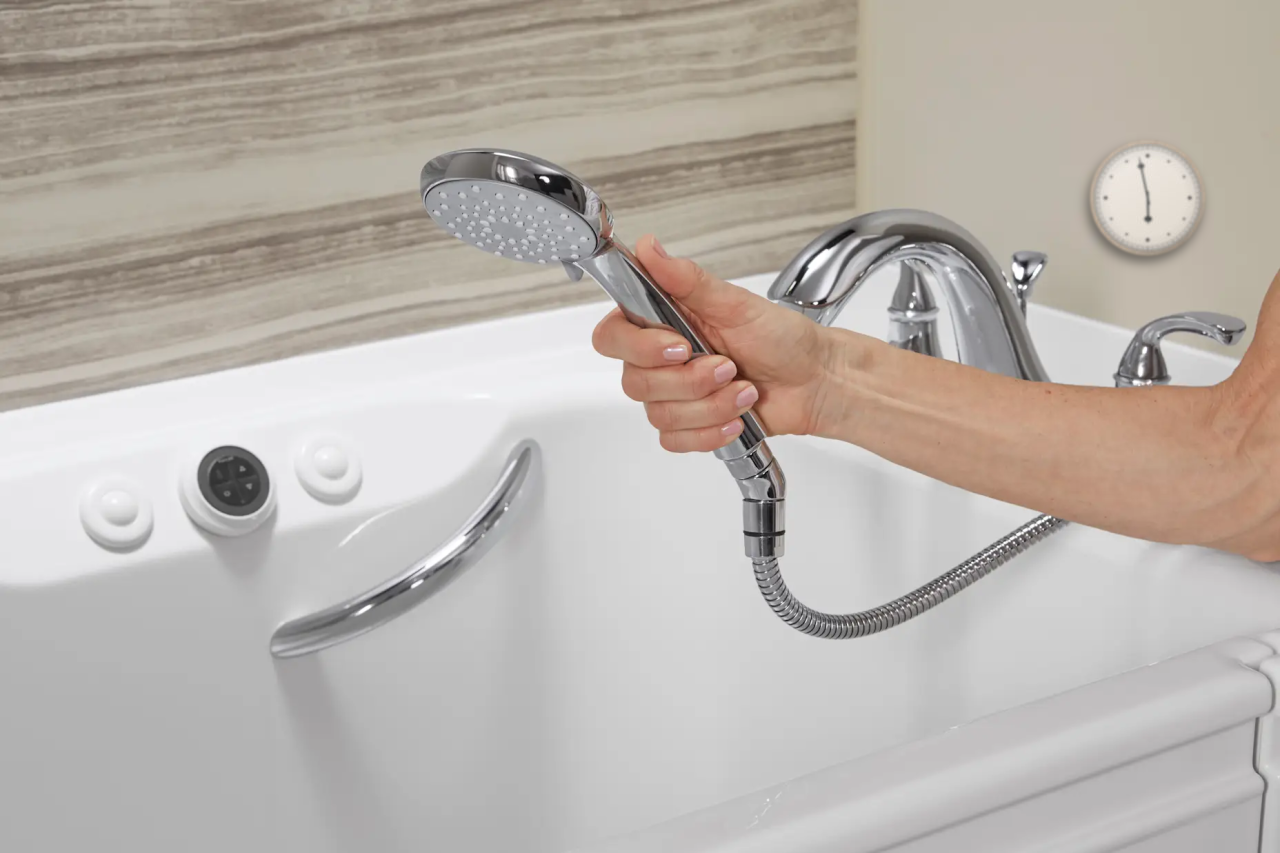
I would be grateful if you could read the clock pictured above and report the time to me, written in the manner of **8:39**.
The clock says **5:58**
